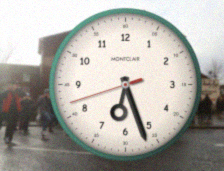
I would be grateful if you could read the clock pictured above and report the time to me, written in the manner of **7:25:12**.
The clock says **6:26:42**
